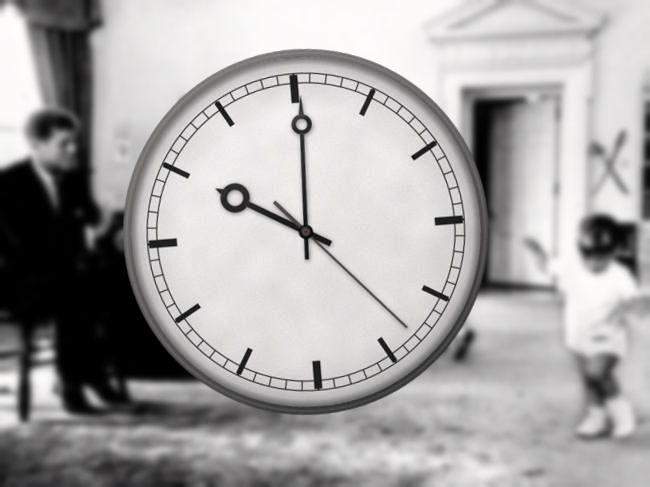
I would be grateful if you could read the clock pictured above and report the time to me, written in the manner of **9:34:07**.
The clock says **10:00:23**
